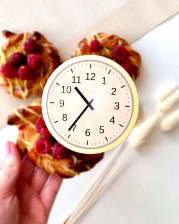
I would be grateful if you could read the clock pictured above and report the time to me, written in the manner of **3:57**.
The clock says **10:36**
